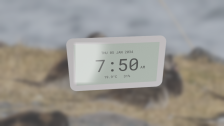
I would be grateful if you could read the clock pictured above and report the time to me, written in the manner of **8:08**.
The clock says **7:50**
